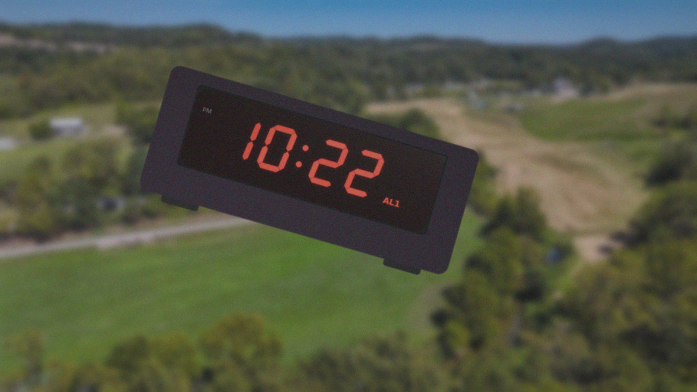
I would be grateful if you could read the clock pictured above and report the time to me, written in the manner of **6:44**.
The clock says **10:22**
